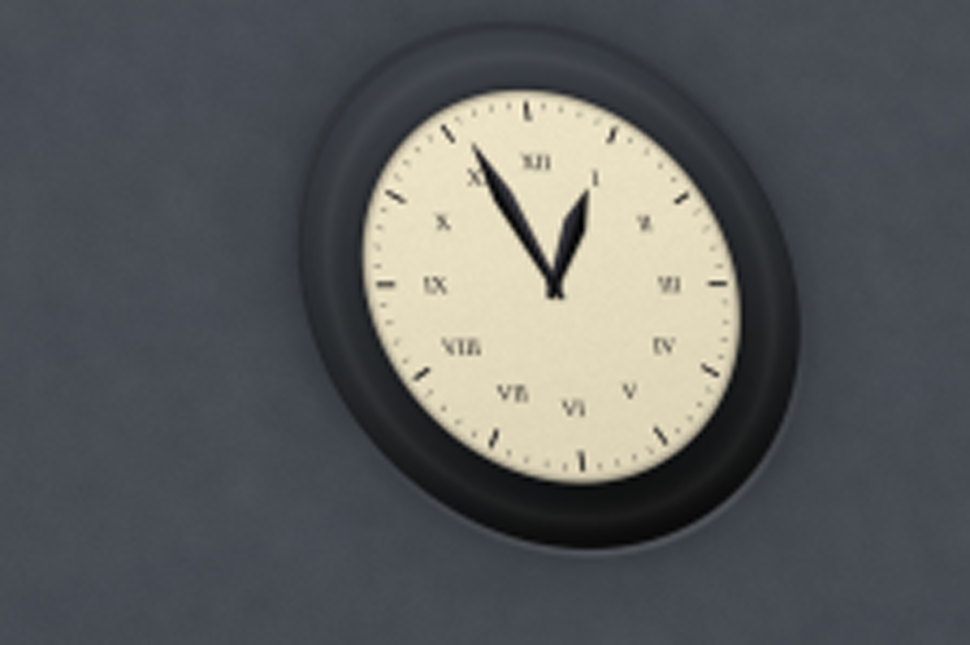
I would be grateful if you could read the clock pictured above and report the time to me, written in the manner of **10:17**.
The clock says **12:56**
